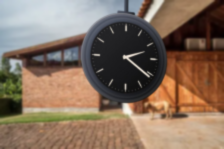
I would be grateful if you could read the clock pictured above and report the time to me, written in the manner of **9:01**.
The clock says **2:21**
